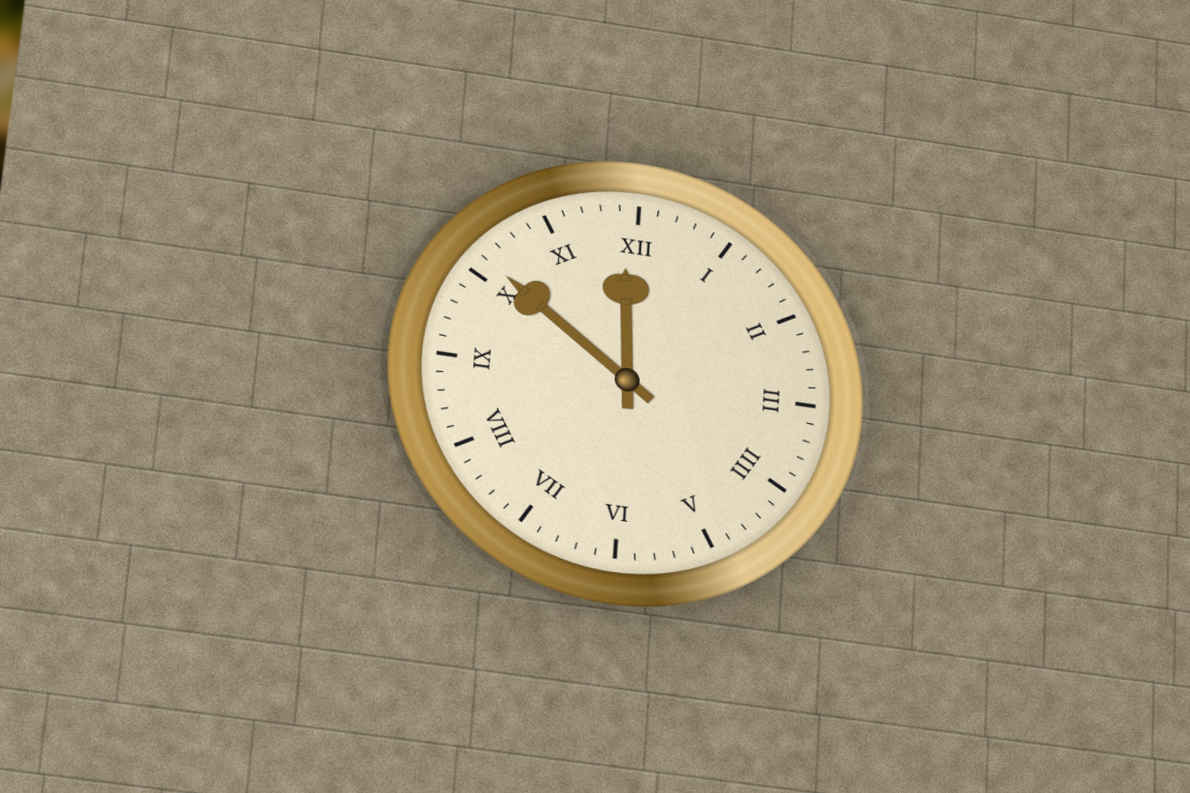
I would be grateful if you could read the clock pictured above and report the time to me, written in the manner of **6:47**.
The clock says **11:51**
